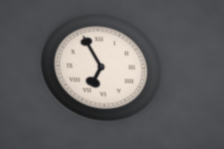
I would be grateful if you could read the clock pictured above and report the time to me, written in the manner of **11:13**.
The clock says **6:56**
